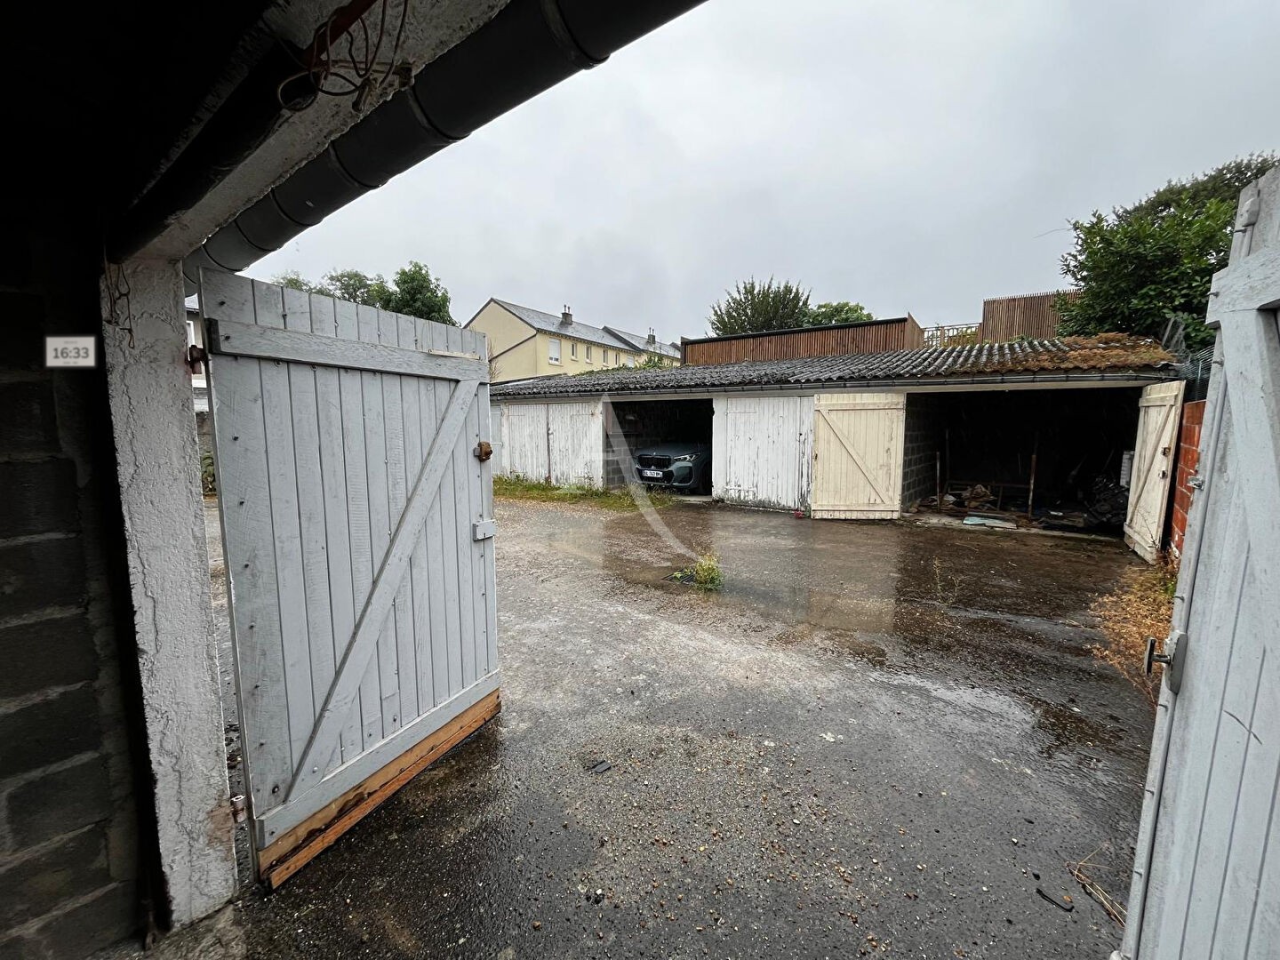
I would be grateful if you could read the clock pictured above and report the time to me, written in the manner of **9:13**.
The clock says **16:33**
